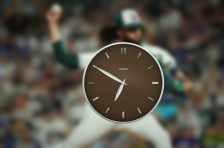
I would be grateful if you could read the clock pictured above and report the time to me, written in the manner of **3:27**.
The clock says **6:50**
